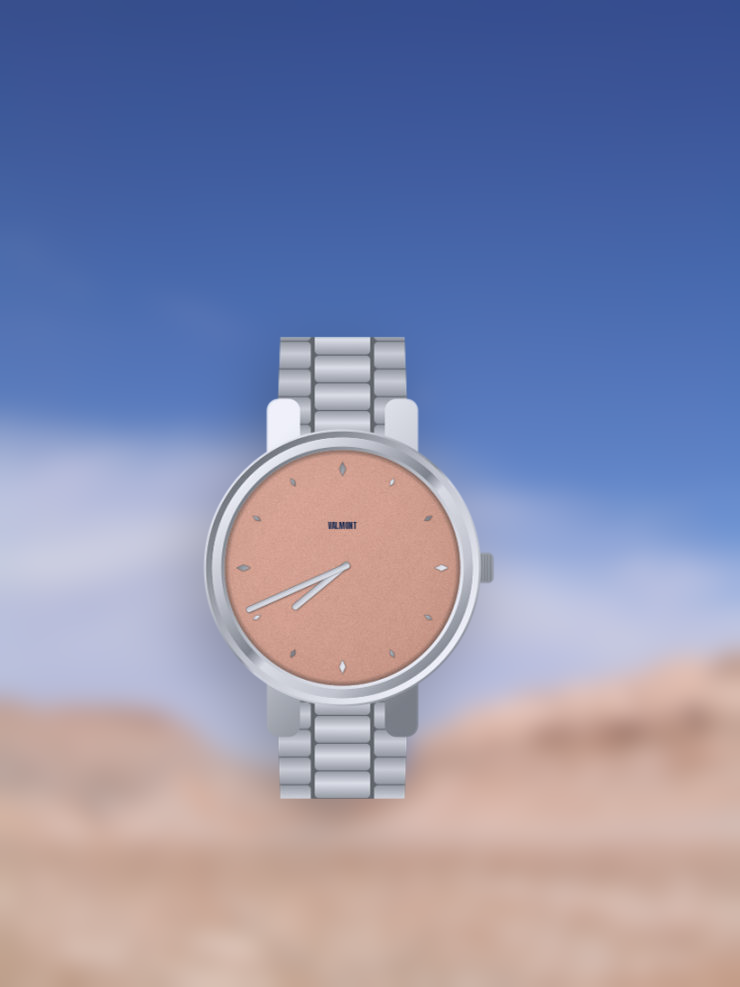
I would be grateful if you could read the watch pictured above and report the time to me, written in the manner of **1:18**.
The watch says **7:41**
